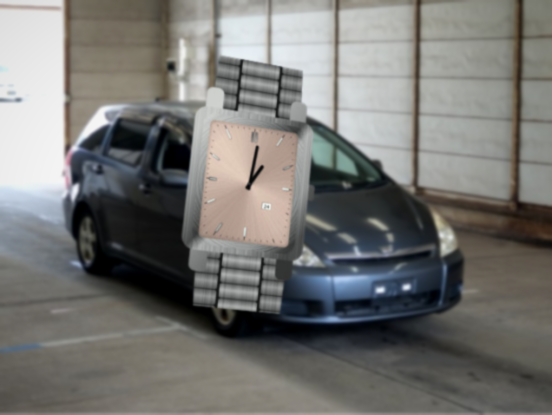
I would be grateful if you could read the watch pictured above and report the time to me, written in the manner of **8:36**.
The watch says **1:01**
